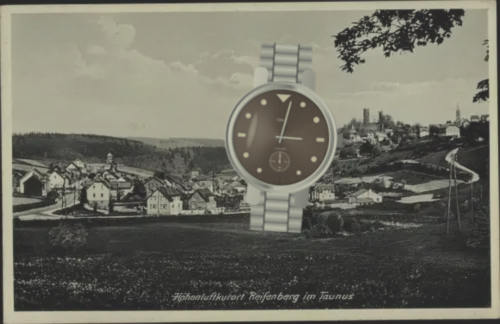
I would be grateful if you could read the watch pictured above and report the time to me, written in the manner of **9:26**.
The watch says **3:02**
